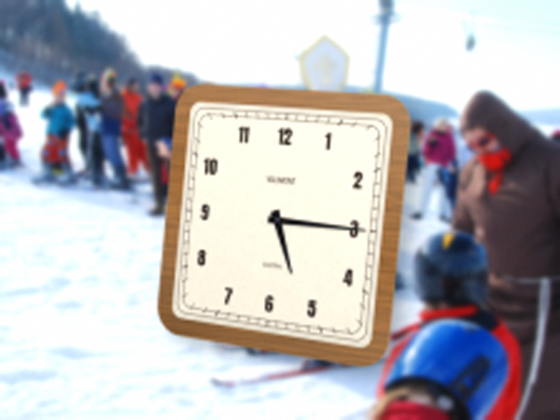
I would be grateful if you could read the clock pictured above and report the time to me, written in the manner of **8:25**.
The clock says **5:15**
